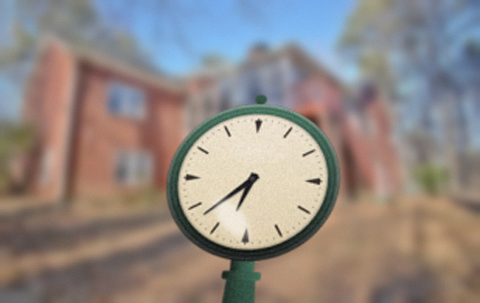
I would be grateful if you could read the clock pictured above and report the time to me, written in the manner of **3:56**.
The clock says **6:38**
